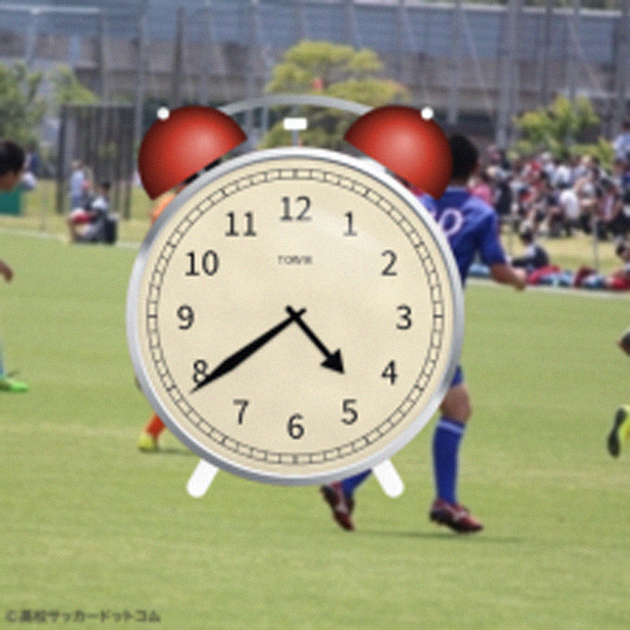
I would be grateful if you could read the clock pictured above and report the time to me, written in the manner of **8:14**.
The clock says **4:39**
